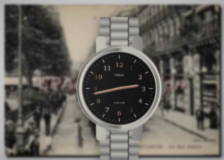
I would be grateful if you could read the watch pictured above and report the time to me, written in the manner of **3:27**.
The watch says **2:43**
